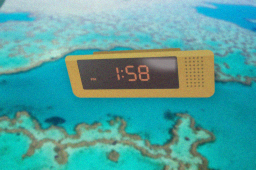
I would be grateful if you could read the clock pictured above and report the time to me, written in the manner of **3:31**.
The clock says **1:58**
